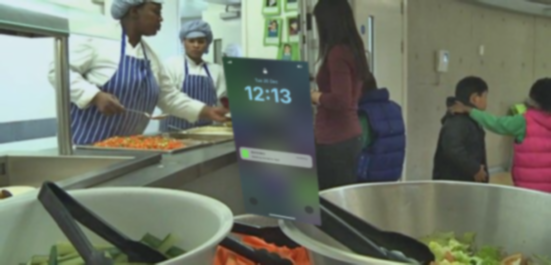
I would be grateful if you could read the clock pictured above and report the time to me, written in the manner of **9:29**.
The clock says **12:13**
